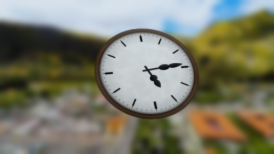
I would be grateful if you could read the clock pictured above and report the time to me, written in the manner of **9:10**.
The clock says **5:14**
